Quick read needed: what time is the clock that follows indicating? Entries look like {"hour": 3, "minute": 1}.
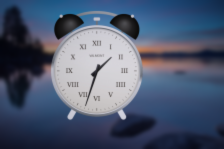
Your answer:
{"hour": 1, "minute": 33}
